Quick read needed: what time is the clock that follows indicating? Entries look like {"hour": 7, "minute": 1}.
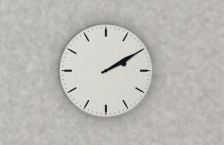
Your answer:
{"hour": 2, "minute": 10}
